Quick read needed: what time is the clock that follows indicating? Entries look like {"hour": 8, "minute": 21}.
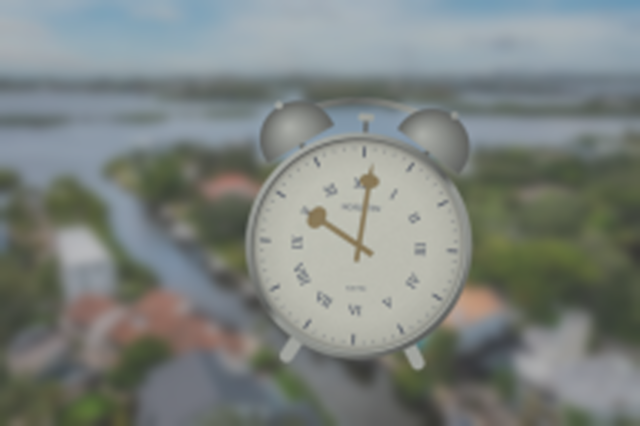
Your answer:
{"hour": 10, "minute": 1}
